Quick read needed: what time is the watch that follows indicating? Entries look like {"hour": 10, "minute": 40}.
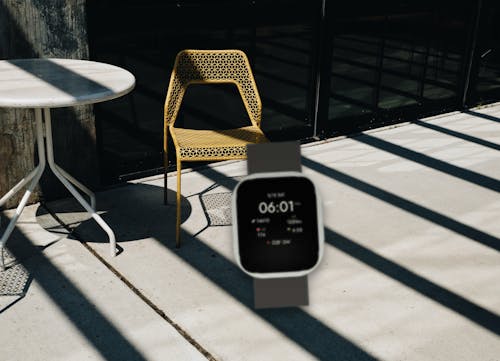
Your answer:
{"hour": 6, "minute": 1}
